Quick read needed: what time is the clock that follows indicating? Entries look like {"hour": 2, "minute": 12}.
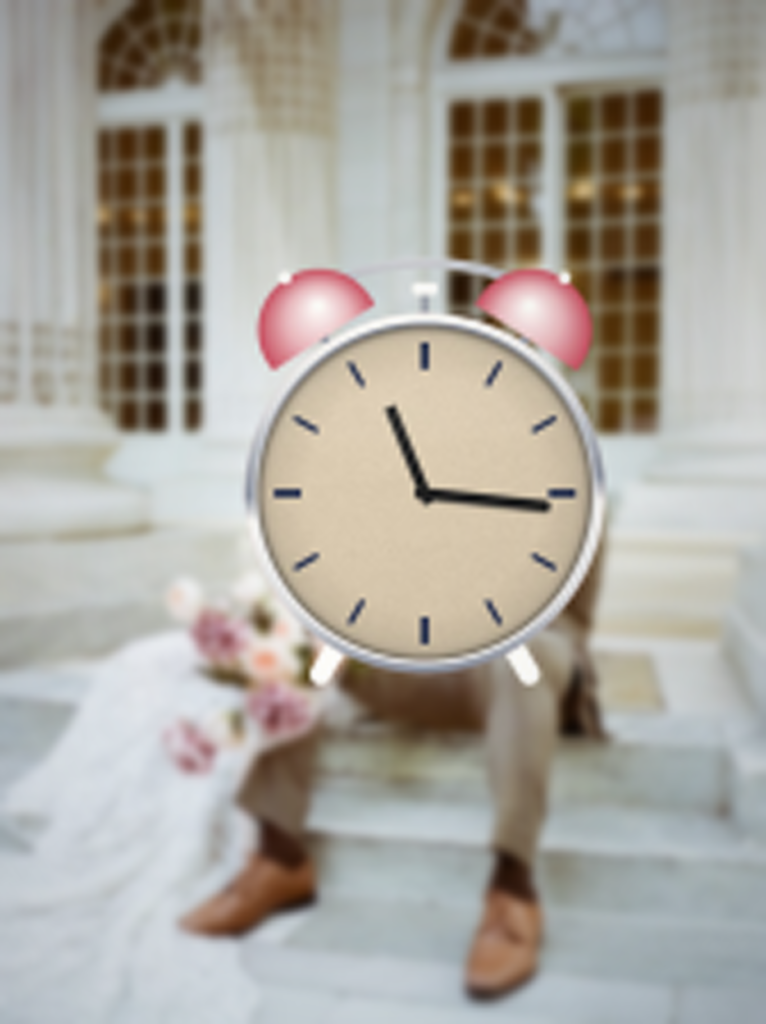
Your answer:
{"hour": 11, "minute": 16}
